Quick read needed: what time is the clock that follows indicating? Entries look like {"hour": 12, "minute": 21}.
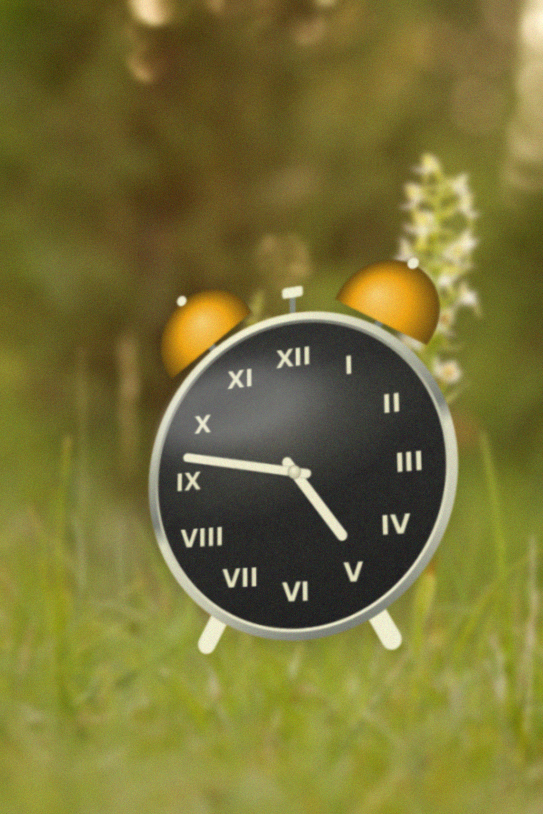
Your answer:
{"hour": 4, "minute": 47}
